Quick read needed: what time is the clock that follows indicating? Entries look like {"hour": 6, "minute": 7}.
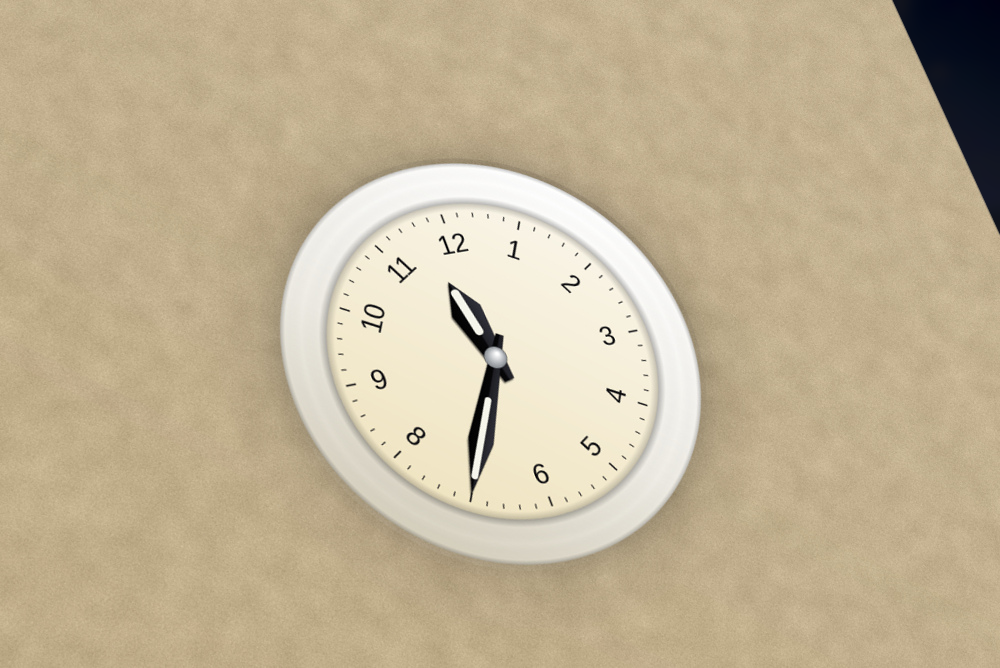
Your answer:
{"hour": 11, "minute": 35}
